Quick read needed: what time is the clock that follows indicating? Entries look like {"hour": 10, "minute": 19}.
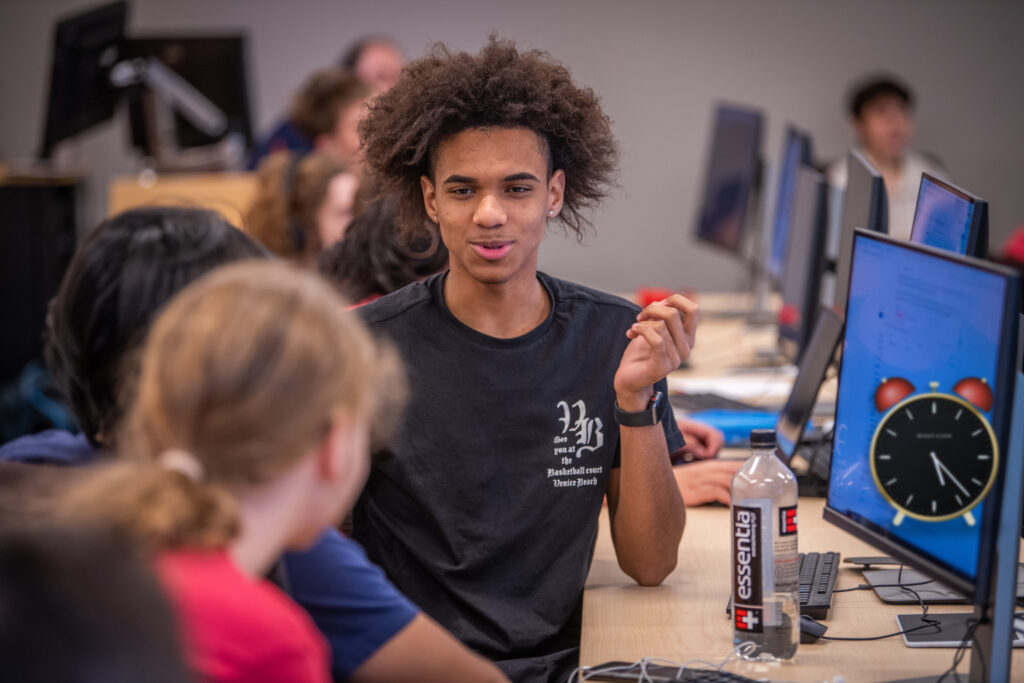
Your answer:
{"hour": 5, "minute": 23}
